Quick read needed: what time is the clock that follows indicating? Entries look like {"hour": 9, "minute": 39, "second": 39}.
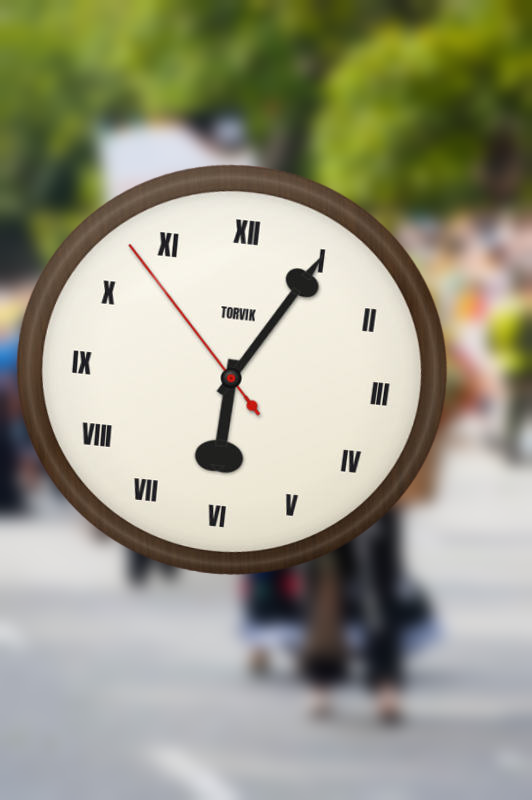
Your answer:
{"hour": 6, "minute": 4, "second": 53}
